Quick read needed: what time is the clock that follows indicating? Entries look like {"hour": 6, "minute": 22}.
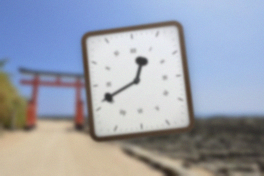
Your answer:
{"hour": 12, "minute": 41}
